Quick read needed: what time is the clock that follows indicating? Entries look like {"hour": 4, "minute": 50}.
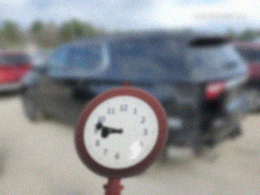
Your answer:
{"hour": 8, "minute": 47}
